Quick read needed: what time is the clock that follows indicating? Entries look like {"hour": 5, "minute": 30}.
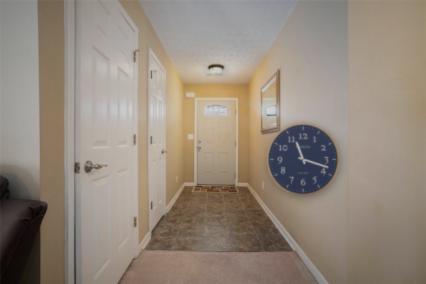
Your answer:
{"hour": 11, "minute": 18}
